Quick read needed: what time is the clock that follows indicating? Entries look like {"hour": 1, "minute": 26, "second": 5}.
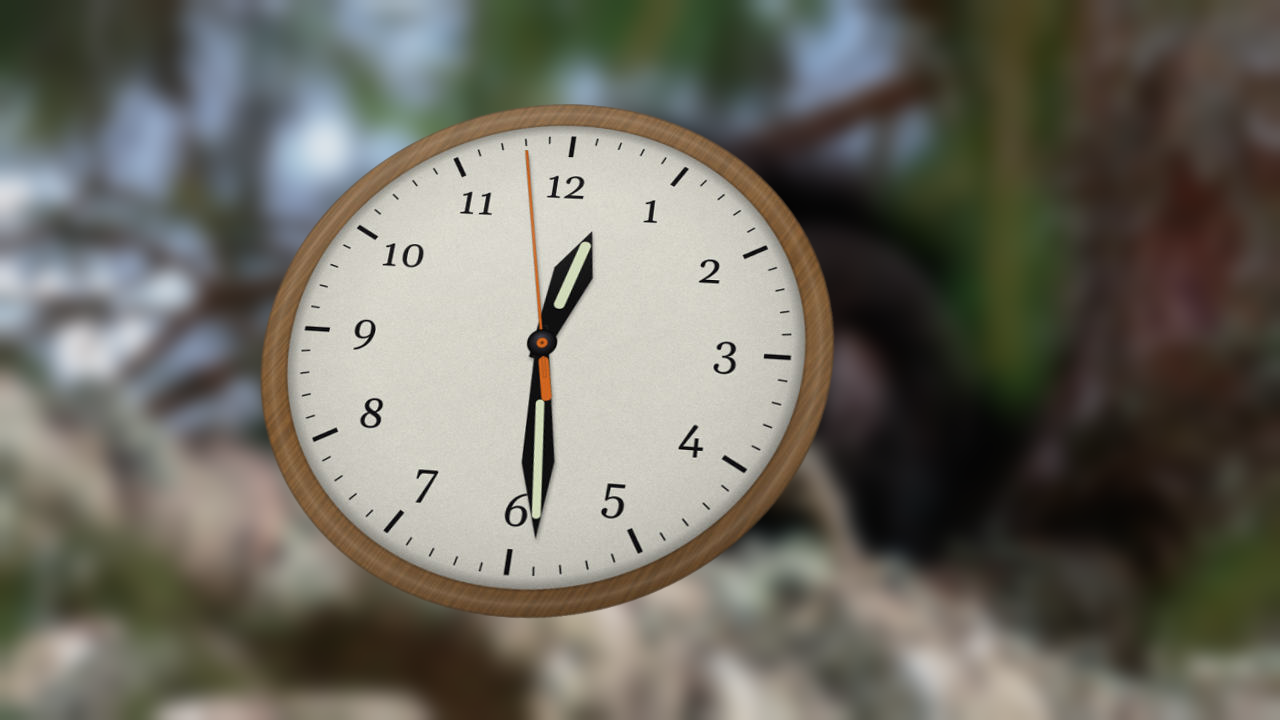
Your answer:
{"hour": 12, "minute": 28, "second": 58}
